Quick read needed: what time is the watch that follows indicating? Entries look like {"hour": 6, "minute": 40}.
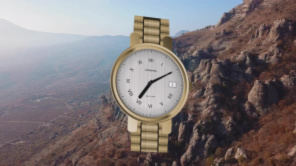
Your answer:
{"hour": 7, "minute": 10}
